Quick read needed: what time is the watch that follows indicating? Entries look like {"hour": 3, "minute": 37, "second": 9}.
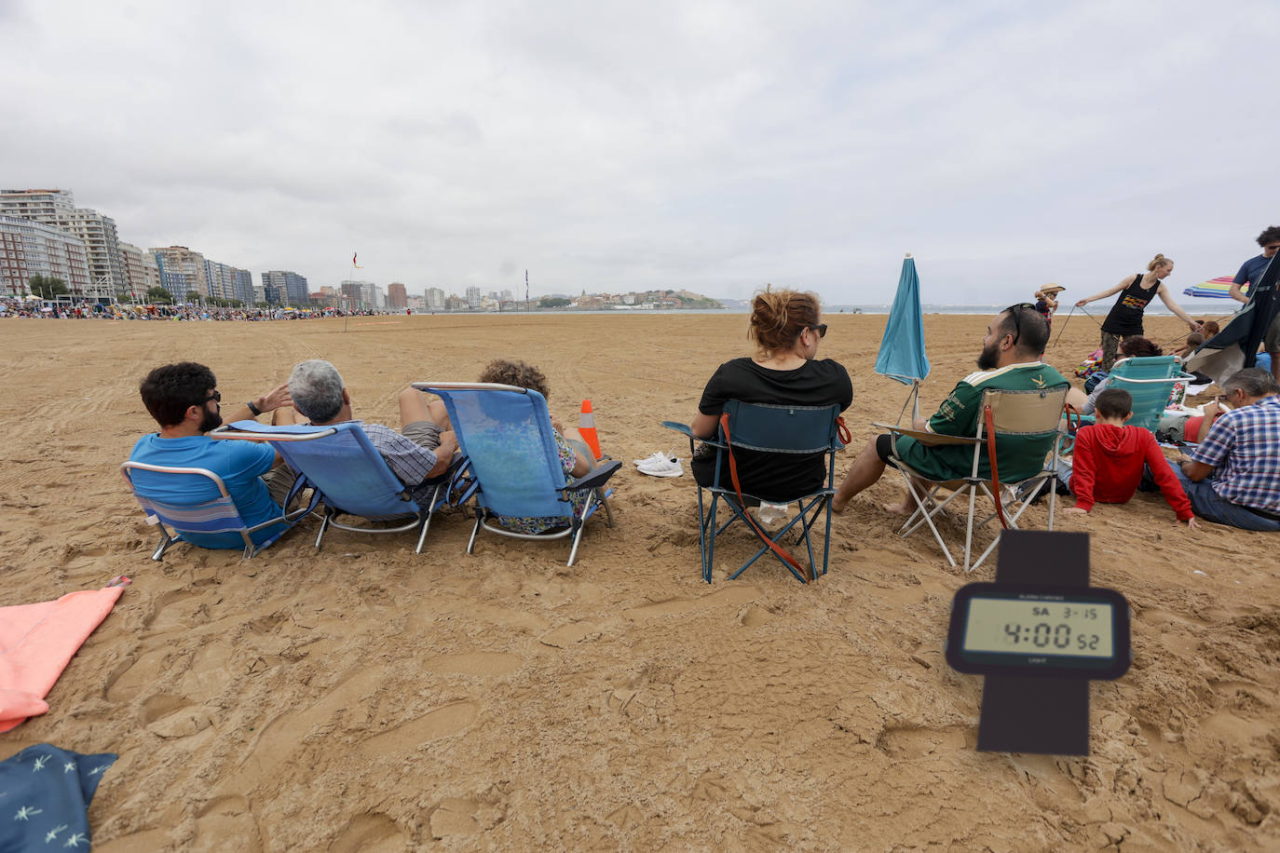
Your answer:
{"hour": 4, "minute": 0, "second": 52}
